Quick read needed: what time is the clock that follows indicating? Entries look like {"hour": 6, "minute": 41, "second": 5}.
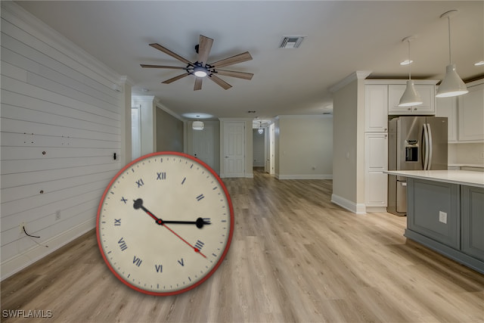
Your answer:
{"hour": 10, "minute": 15, "second": 21}
